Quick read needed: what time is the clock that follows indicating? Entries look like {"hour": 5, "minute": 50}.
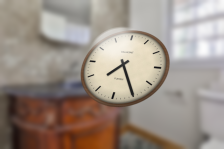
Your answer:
{"hour": 7, "minute": 25}
